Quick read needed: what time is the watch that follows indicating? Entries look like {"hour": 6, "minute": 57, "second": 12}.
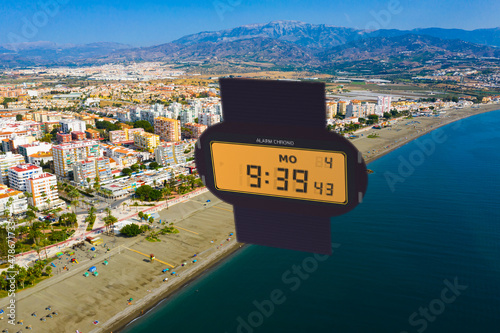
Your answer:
{"hour": 9, "minute": 39, "second": 43}
